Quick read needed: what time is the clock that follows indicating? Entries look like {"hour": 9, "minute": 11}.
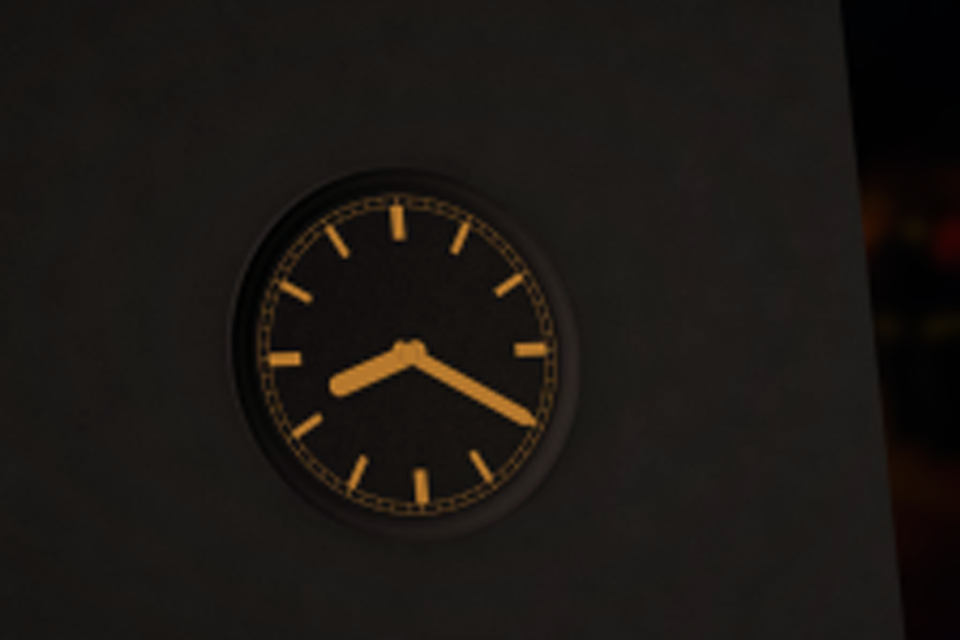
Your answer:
{"hour": 8, "minute": 20}
